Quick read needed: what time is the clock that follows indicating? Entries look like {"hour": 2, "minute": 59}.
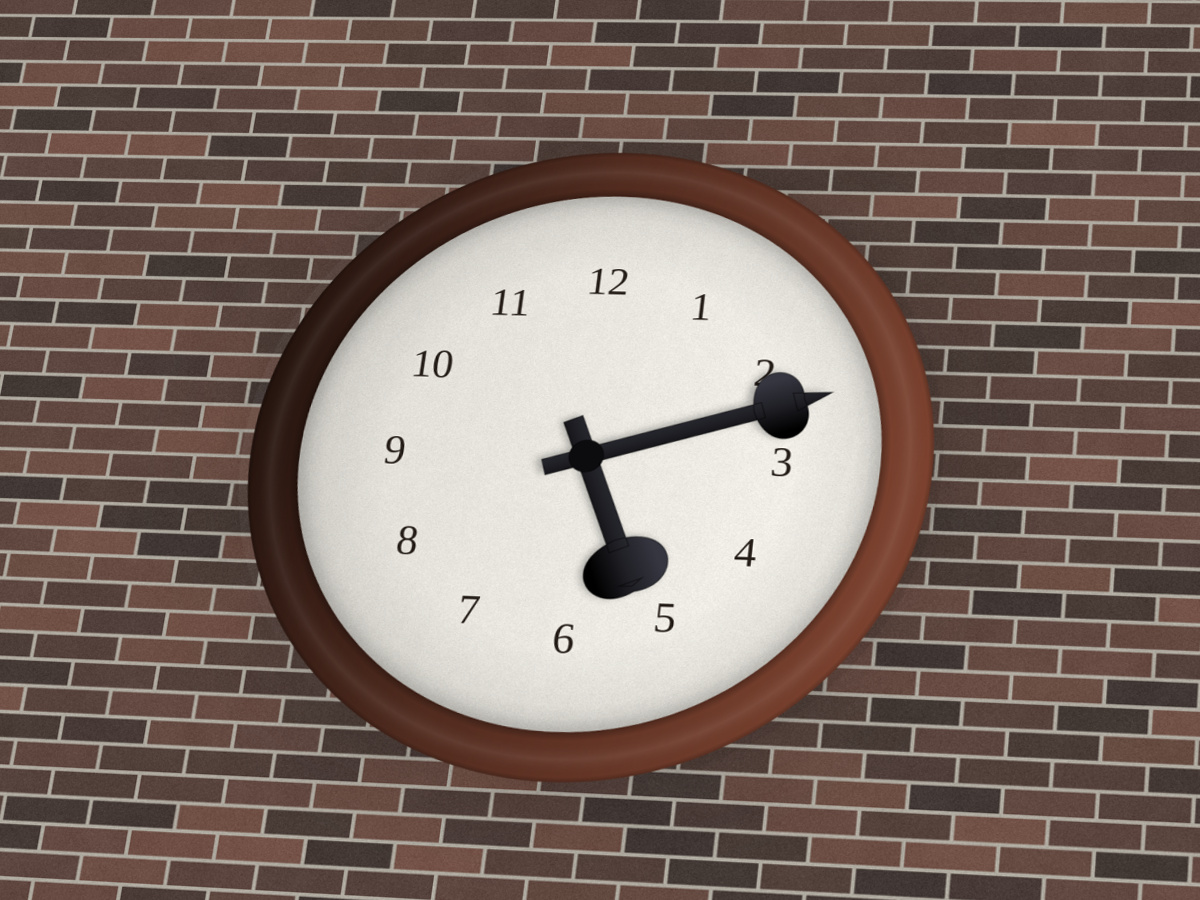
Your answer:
{"hour": 5, "minute": 12}
